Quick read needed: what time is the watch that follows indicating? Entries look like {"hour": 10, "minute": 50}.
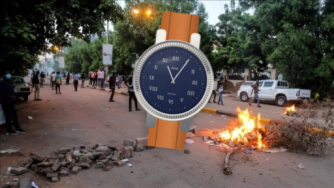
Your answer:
{"hour": 11, "minute": 5}
